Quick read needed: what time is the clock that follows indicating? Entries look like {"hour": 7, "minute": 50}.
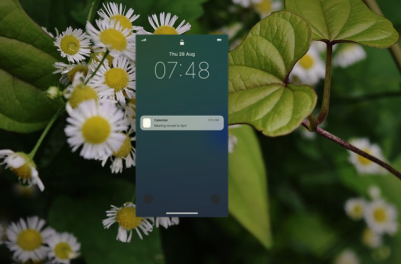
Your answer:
{"hour": 7, "minute": 48}
